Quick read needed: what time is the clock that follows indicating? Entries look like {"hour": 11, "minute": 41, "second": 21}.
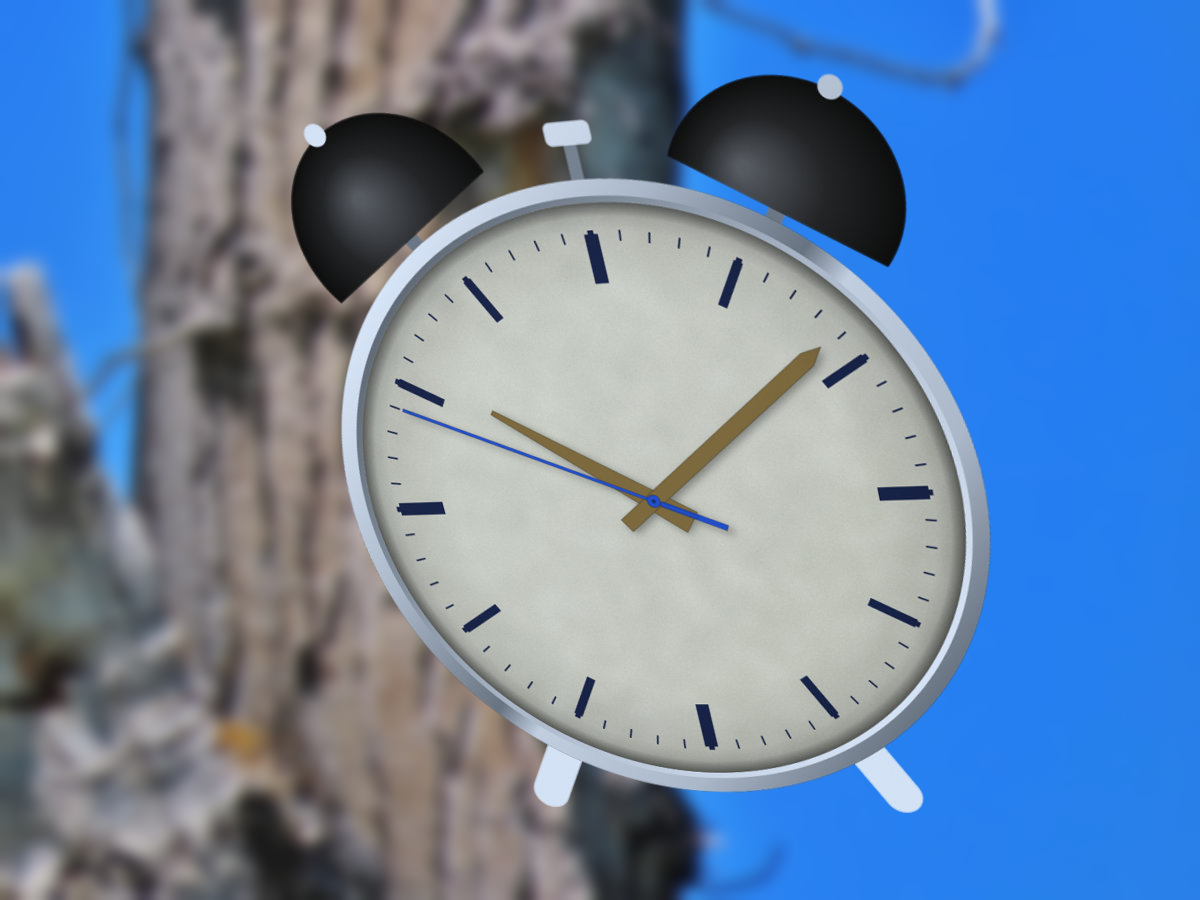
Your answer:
{"hour": 10, "minute": 8, "second": 49}
